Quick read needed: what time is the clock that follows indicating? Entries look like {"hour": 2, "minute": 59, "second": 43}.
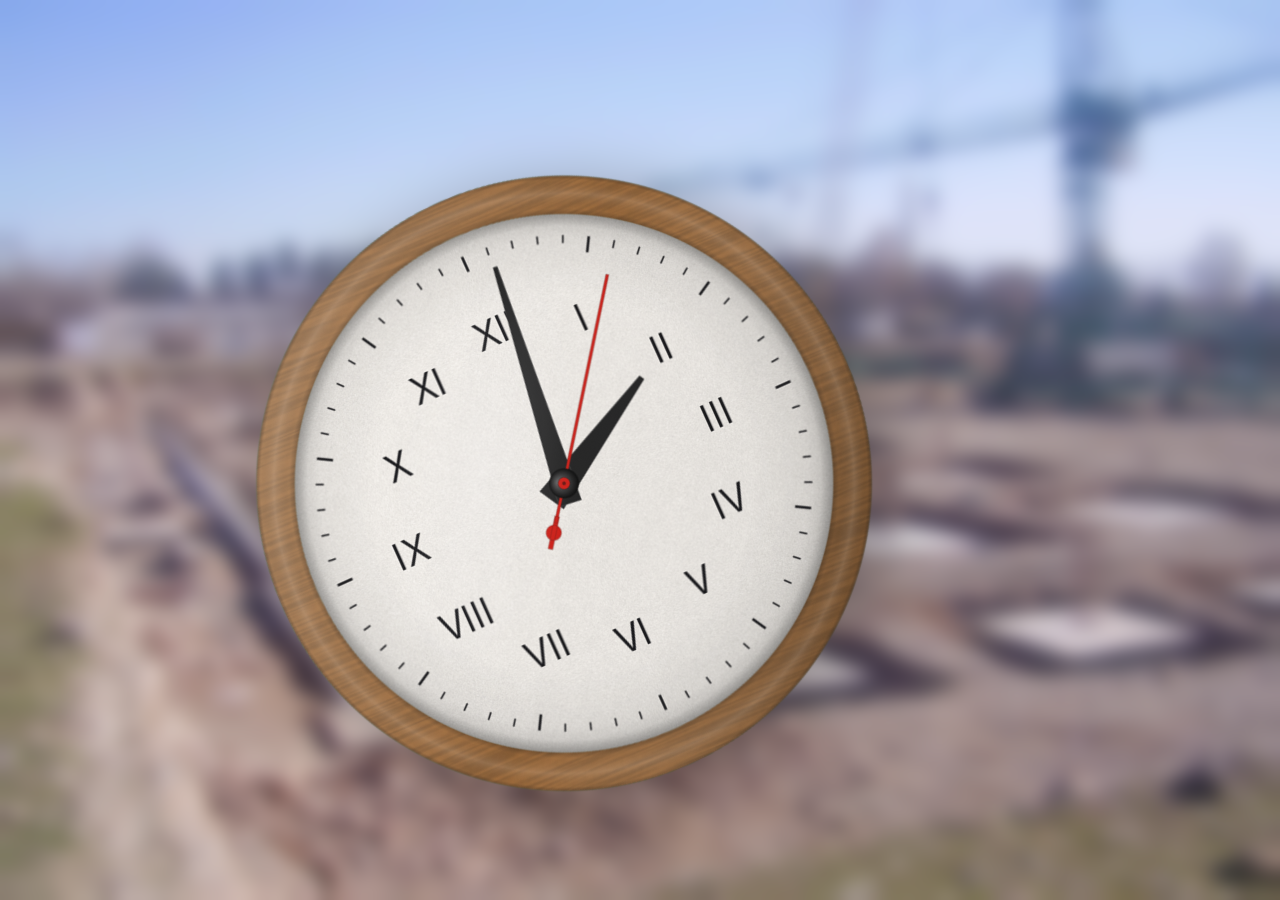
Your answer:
{"hour": 2, "minute": 1, "second": 6}
